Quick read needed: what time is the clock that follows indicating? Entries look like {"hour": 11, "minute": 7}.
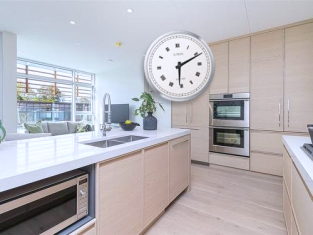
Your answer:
{"hour": 6, "minute": 11}
